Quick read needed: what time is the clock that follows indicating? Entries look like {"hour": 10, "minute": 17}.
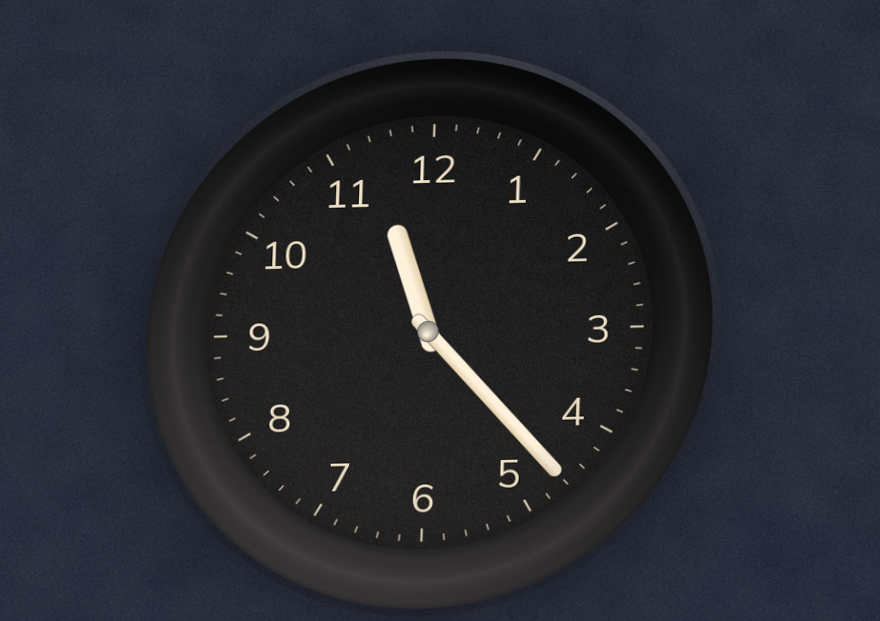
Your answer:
{"hour": 11, "minute": 23}
